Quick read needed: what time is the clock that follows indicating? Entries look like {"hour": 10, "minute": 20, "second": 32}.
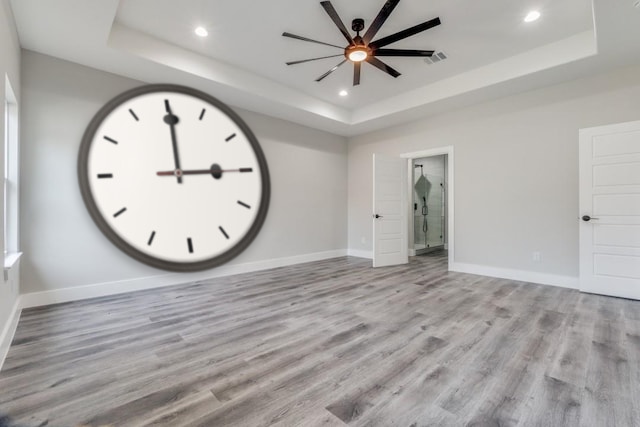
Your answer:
{"hour": 3, "minute": 0, "second": 15}
